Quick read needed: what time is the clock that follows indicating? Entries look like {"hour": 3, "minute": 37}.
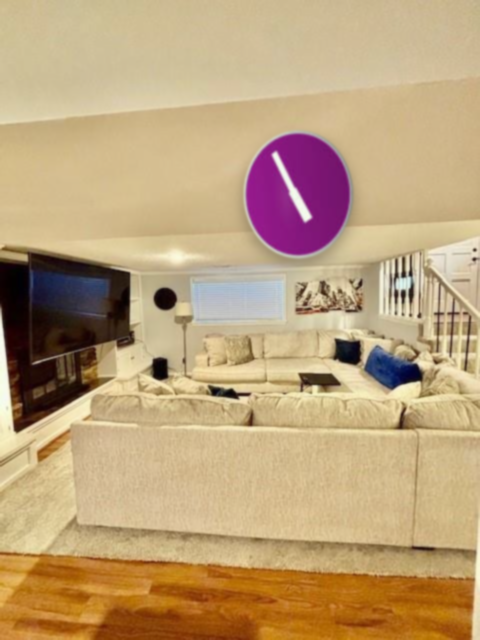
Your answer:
{"hour": 4, "minute": 55}
